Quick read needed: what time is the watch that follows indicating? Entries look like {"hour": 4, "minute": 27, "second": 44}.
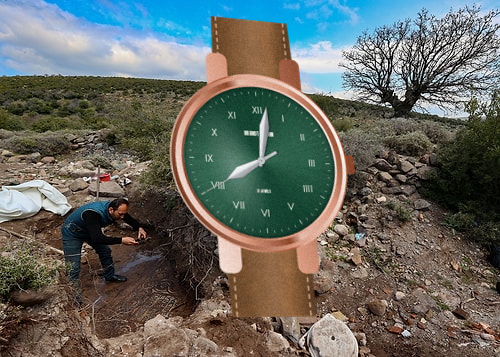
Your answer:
{"hour": 8, "minute": 1, "second": 40}
